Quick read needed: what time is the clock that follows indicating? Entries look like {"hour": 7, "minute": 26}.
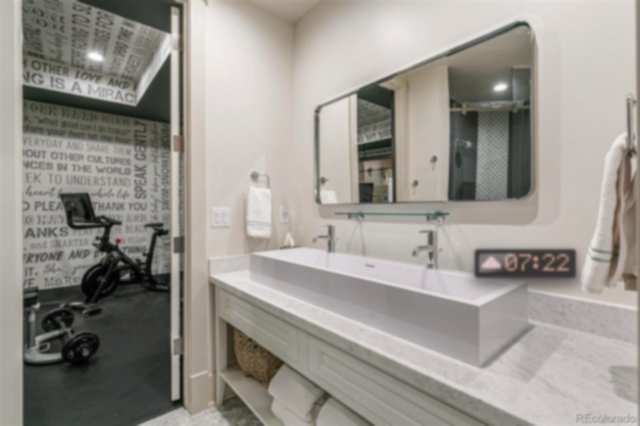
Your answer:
{"hour": 7, "minute": 22}
